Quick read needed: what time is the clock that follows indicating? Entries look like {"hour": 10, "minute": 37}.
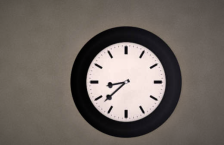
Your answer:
{"hour": 8, "minute": 38}
